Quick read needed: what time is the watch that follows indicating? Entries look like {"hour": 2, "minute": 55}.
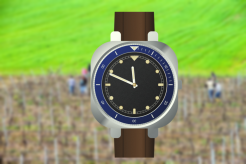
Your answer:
{"hour": 11, "minute": 49}
